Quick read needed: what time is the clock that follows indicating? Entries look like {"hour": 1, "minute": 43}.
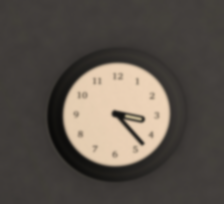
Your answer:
{"hour": 3, "minute": 23}
